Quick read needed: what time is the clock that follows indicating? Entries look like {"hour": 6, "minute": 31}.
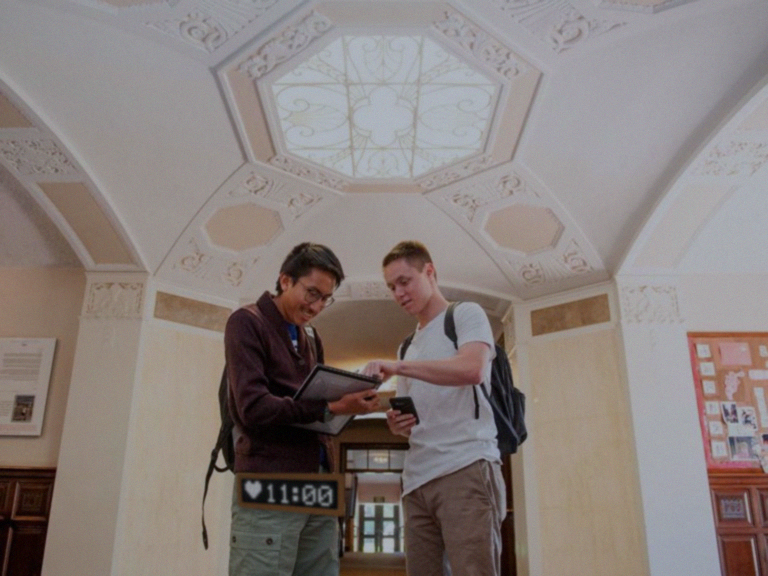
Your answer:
{"hour": 11, "minute": 0}
